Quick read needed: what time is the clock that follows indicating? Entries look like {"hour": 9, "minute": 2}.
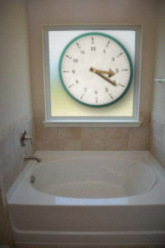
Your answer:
{"hour": 3, "minute": 21}
